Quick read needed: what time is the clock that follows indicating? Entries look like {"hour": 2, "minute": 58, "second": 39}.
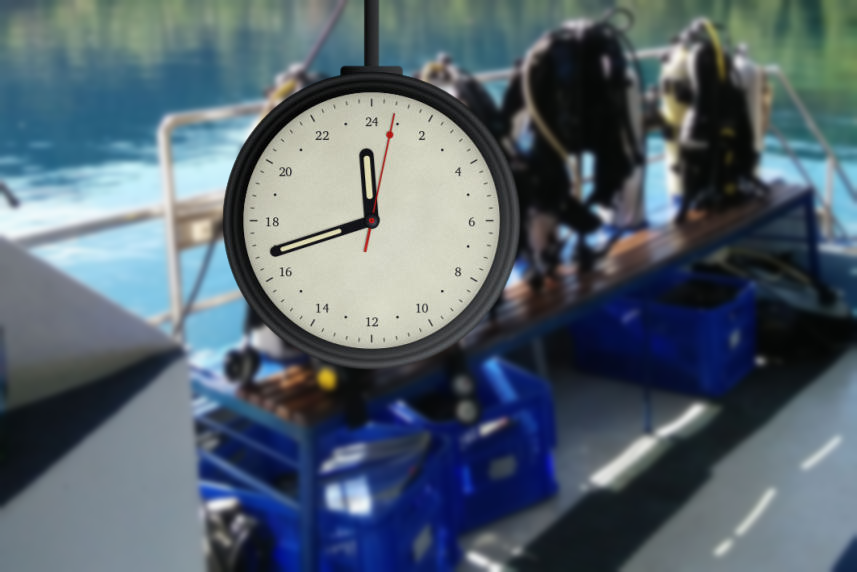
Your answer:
{"hour": 23, "minute": 42, "second": 2}
